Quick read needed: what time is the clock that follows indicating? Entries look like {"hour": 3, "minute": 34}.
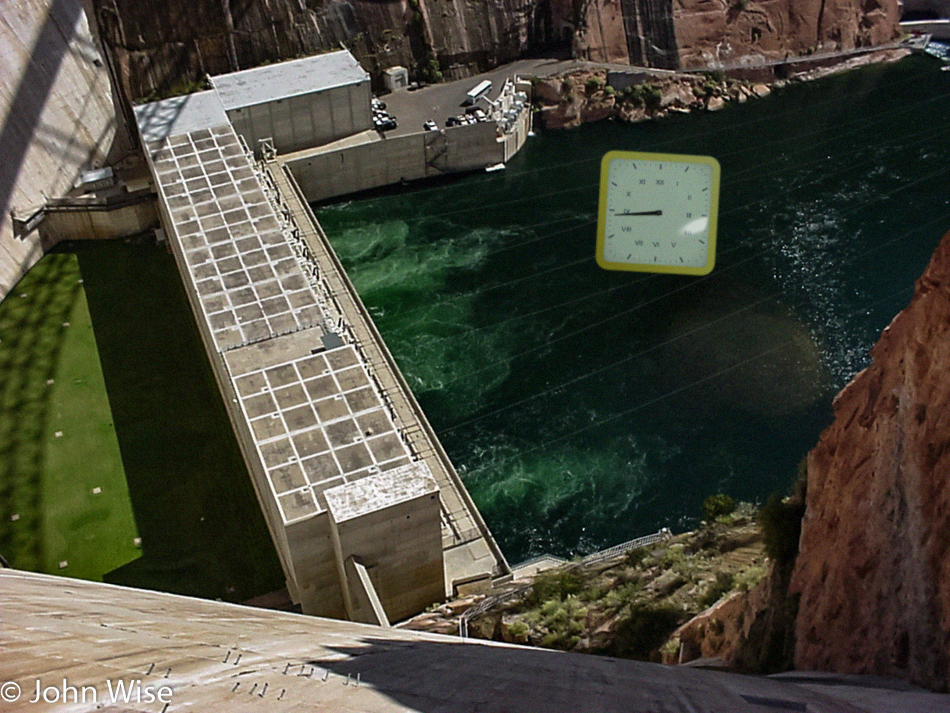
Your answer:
{"hour": 8, "minute": 44}
